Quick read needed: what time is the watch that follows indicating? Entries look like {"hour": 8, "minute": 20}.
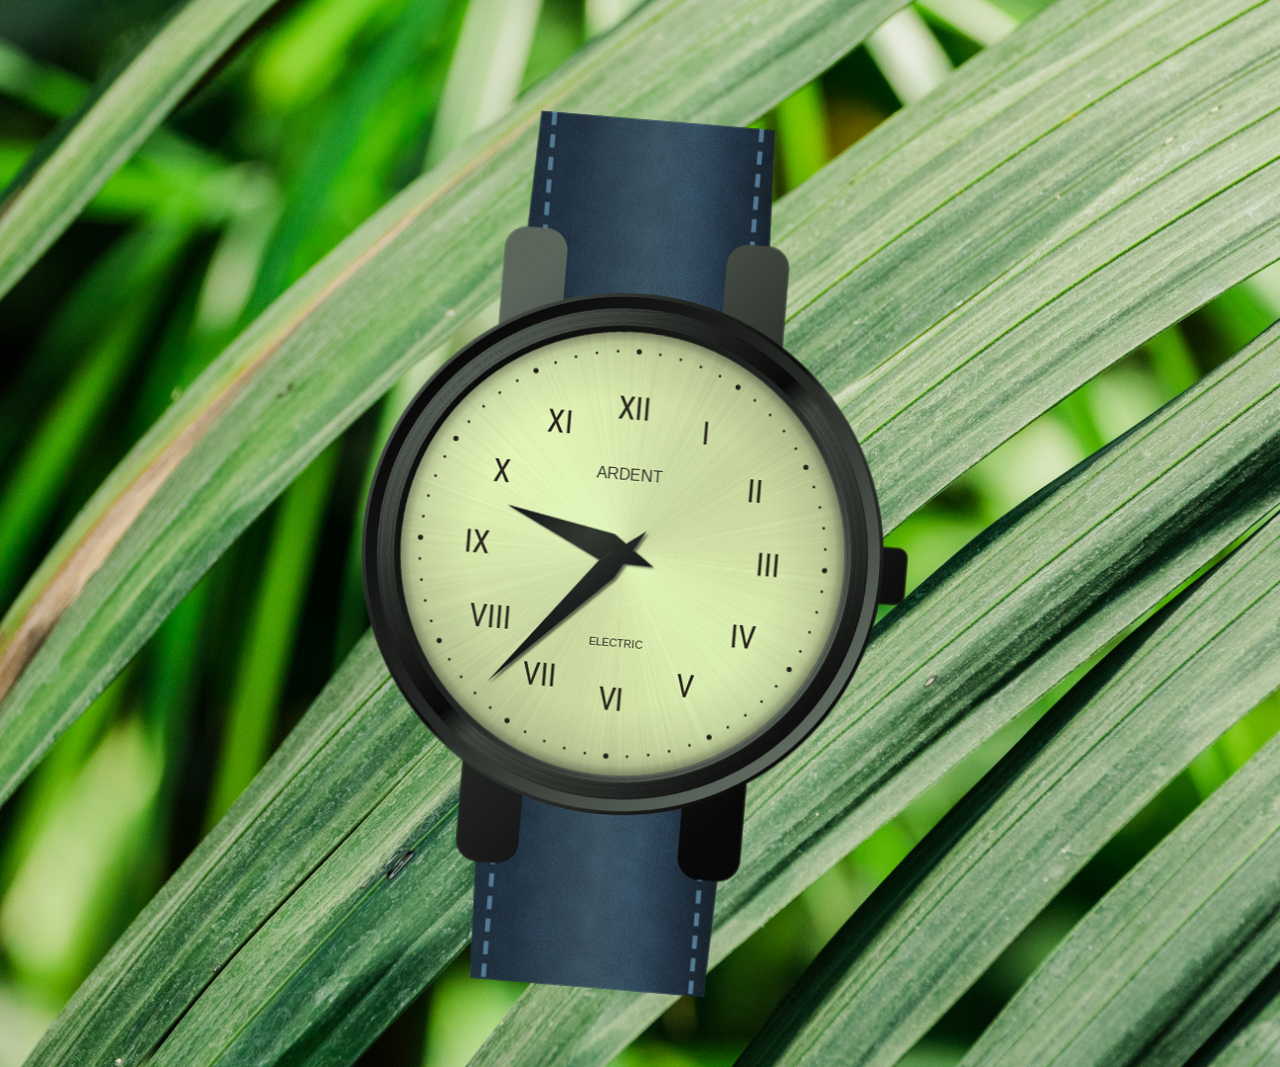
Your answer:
{"hour": 9, "minute": 37}
